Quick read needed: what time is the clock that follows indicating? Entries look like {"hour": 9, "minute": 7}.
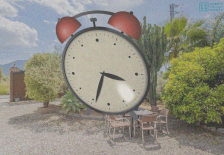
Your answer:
{"hour": 3, "minute": 34}
